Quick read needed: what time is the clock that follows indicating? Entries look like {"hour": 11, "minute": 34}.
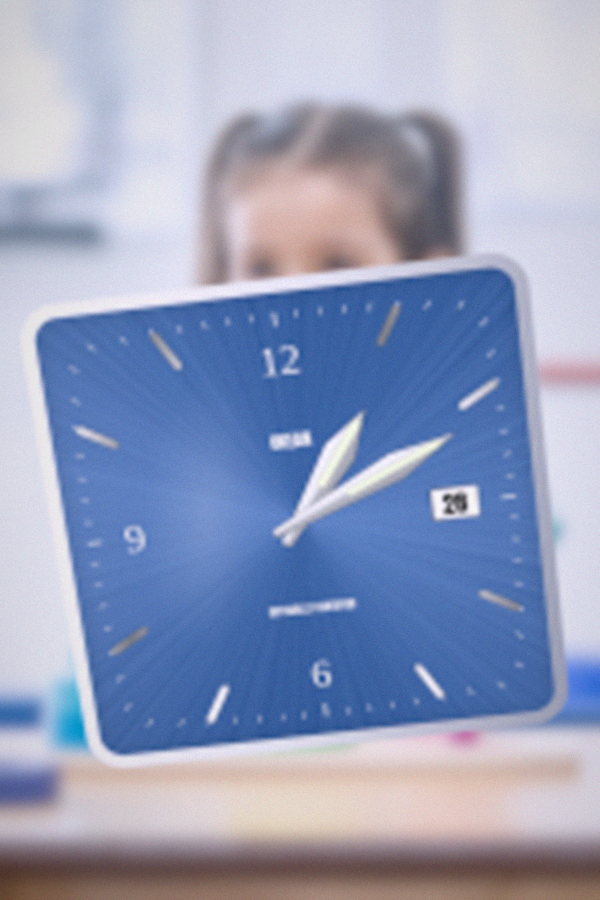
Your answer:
{"hour": 1, "minute": 11}
